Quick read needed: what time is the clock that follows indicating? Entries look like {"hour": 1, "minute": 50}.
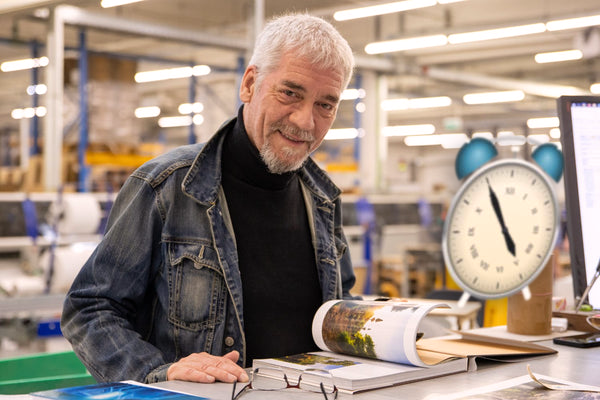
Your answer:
{"hour": 4, "minute": 55}
